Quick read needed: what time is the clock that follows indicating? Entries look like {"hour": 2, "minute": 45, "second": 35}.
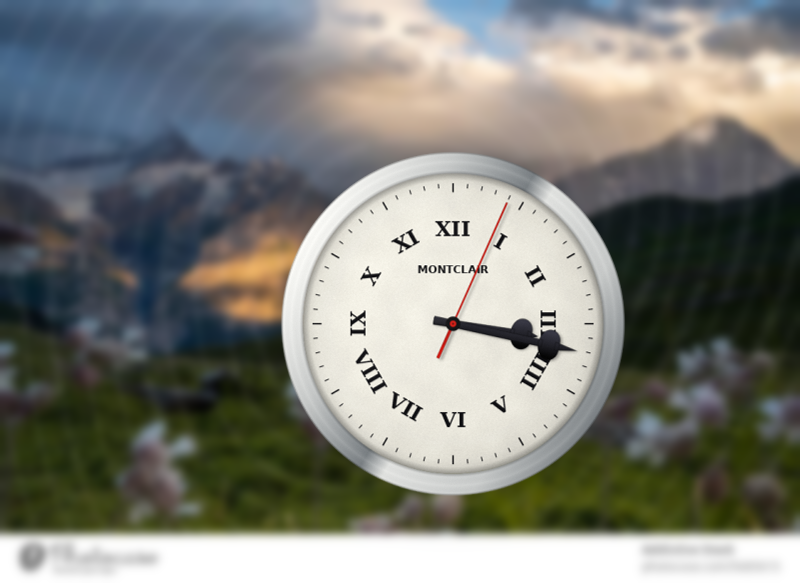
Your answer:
{"hour": 3, "minute": 17, "second": 4}
